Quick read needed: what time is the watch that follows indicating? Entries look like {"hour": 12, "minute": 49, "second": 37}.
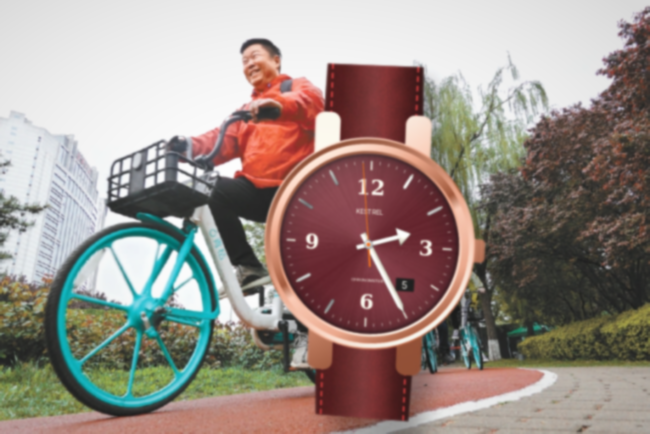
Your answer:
{"hour": 2, "minute": 24, "second": 59}
